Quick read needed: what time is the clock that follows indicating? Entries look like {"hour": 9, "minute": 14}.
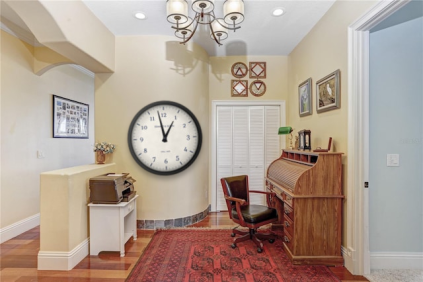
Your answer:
{"hour": 12, "minute": 58}
